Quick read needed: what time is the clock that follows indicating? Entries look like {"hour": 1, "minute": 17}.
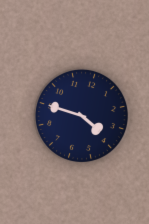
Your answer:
{"hour": 3, "minute": 45}
